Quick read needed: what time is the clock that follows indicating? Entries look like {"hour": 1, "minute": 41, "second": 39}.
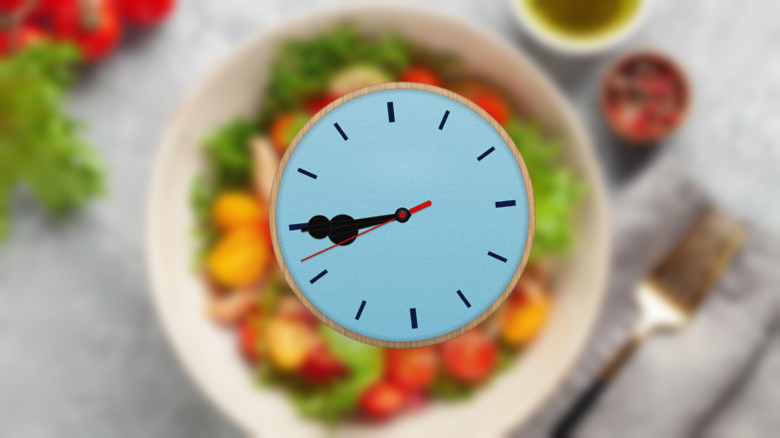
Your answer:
{"hour": 8, "minute": 44, "second": 42}
